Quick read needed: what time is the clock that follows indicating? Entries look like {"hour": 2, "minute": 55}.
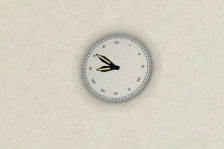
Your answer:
{"hour": 8, "minute": 51}
